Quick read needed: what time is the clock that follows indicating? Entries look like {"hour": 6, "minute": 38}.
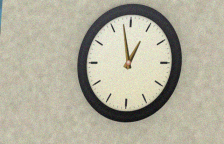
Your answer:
{"hour": 12, "minute": 58}
